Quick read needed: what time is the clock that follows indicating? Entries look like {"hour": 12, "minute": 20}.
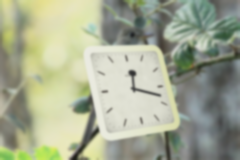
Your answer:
{"hour": 12, "minute": 18}
